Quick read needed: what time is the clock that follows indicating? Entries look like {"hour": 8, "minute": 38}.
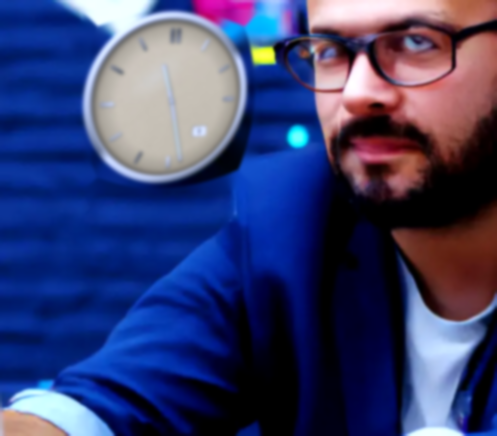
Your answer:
{"hour": 11, "minute": 28}
